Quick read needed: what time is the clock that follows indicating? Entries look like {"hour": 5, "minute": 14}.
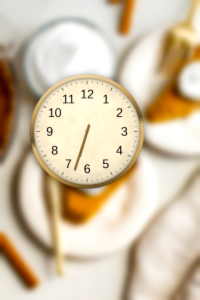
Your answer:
{"hour": 6, "minute": 33}
